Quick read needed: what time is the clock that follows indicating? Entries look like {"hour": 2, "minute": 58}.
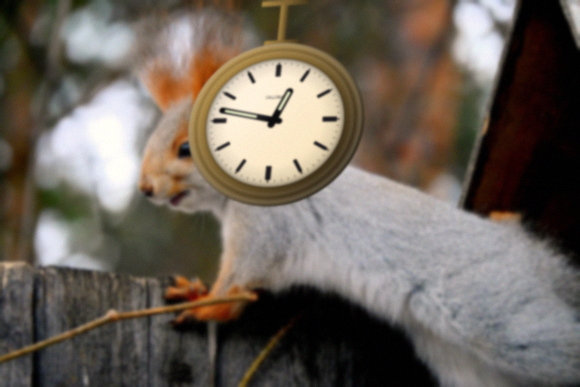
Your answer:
{"hour": 12, "minute": 47}
